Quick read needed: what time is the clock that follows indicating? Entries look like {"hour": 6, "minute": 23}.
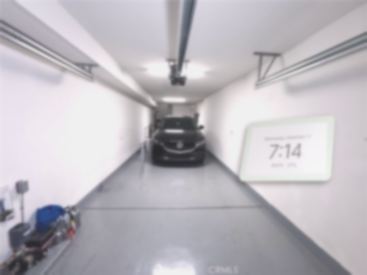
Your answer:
{"hour": 7, "minute": 14}
